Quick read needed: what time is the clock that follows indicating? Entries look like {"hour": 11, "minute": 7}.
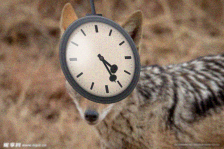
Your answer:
{"hour": 4, "minute": 26}
